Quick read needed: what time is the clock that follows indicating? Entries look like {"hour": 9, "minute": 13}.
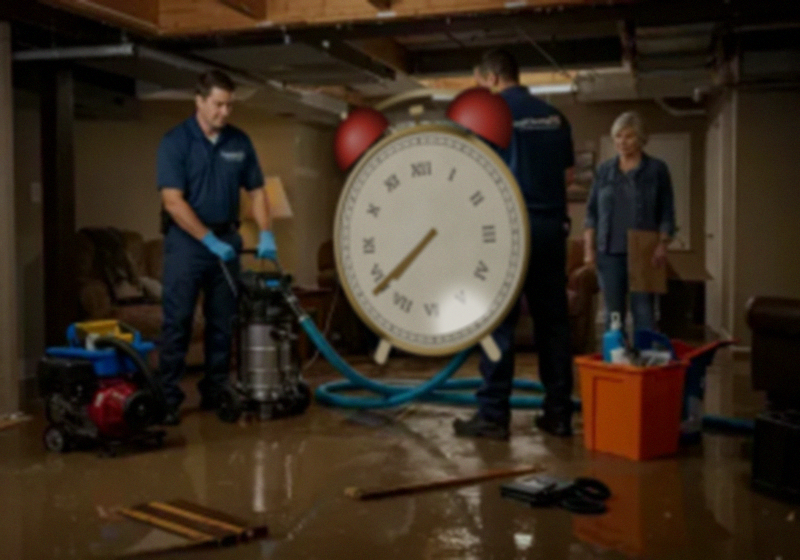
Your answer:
{"hour": 7, "minute": 39}
